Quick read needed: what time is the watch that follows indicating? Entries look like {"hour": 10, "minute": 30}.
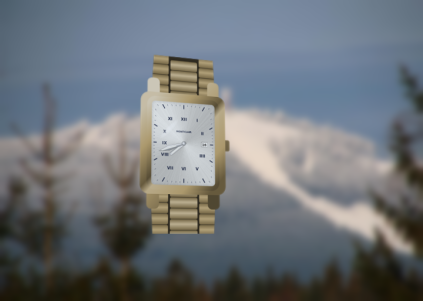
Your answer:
{"hour": 7, "minute": 42}
